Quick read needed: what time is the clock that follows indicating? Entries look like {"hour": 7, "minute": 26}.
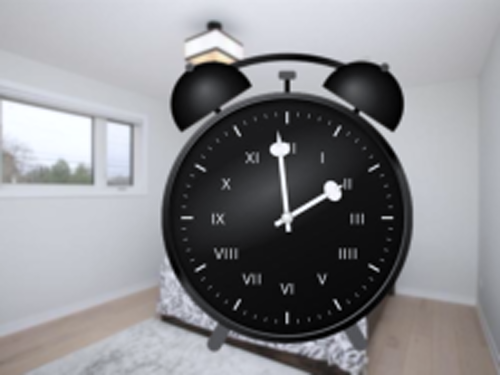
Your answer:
{"hour": 1, "minute": 59}
